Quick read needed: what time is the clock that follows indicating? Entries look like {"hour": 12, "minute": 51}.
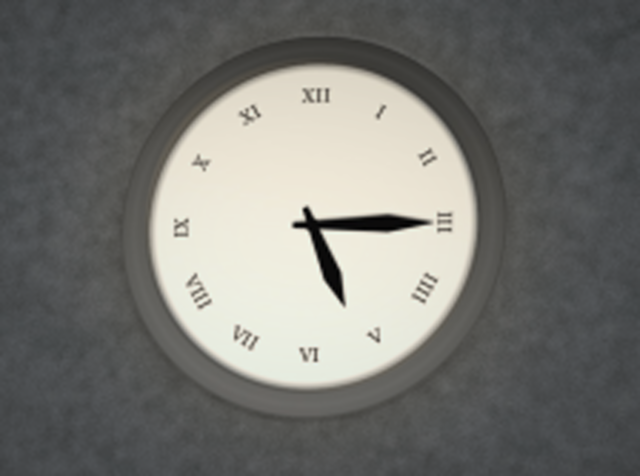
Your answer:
{"hour": 5, "minute": 15}
